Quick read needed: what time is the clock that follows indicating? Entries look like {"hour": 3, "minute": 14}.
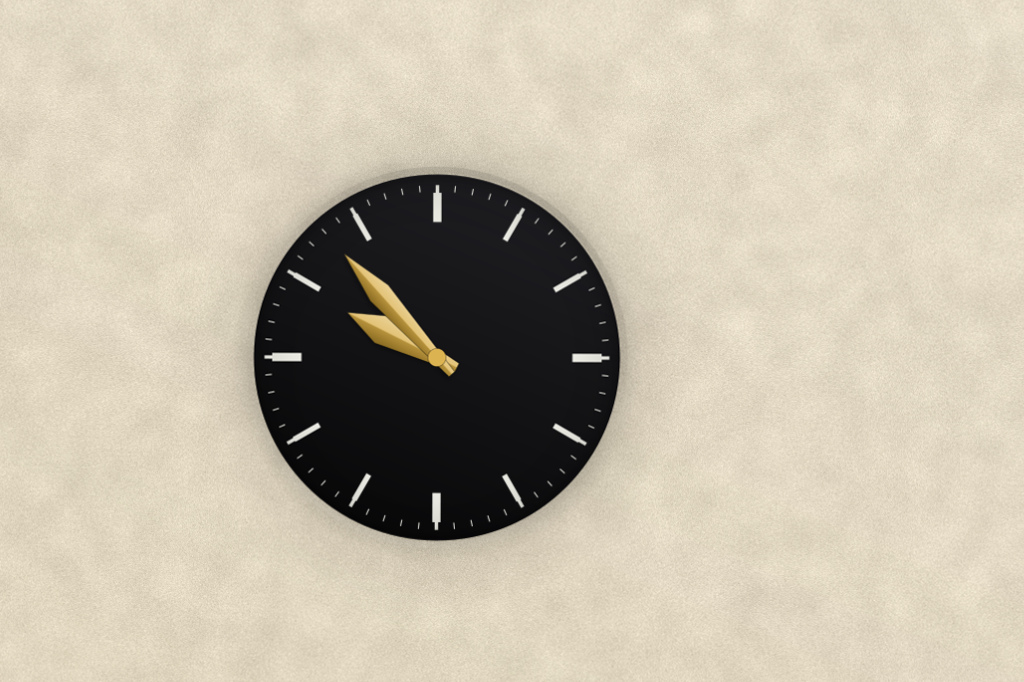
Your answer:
{"hour": 9, "minute": 53}
